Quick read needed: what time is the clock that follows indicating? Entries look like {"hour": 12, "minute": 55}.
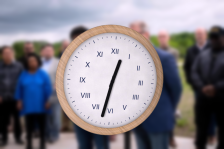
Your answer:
{"hour": 12, "minute": 32}
